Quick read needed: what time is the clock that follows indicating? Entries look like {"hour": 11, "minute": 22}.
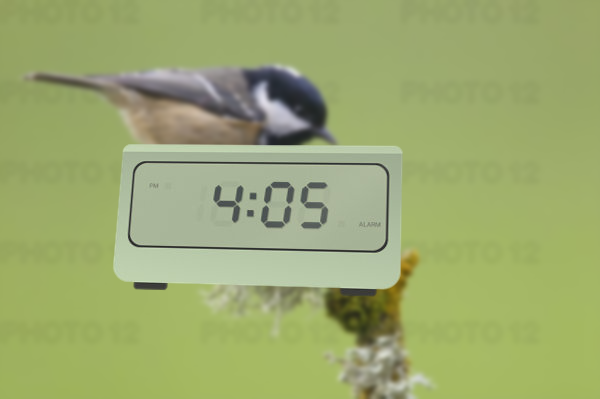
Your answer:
{"hour": 4, "minute": 5}
